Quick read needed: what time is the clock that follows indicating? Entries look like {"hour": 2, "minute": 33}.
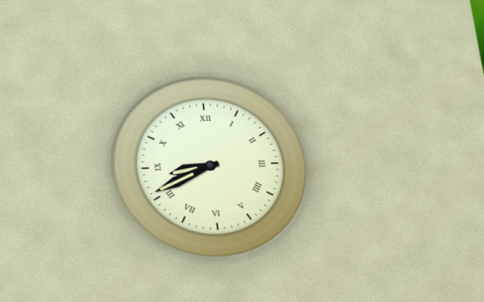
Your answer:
{"hour": 8, "minute": 41}
